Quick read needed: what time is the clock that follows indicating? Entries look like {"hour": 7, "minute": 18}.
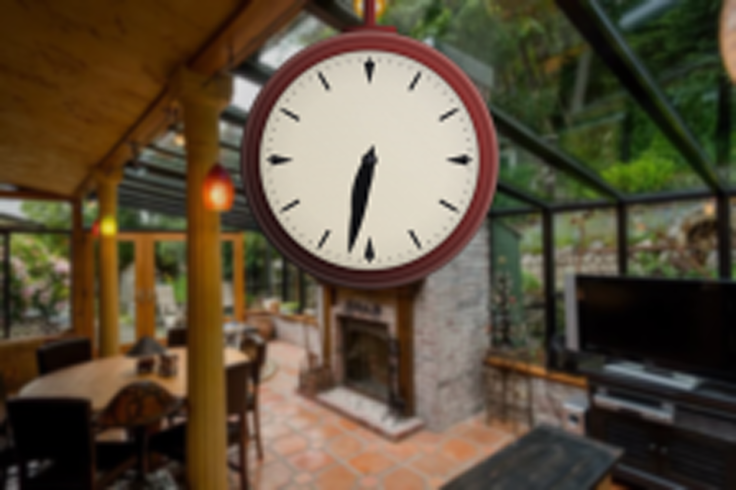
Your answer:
{"hour": 6, "minute": 32}
